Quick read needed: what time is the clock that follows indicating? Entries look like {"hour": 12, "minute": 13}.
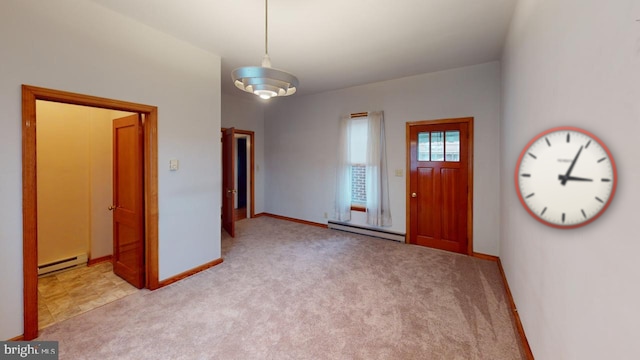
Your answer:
{"hour": 3, "minute": 4}
